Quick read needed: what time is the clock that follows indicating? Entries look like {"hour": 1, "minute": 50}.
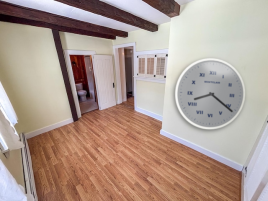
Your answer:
{"hour": 8, "minute": 21}
